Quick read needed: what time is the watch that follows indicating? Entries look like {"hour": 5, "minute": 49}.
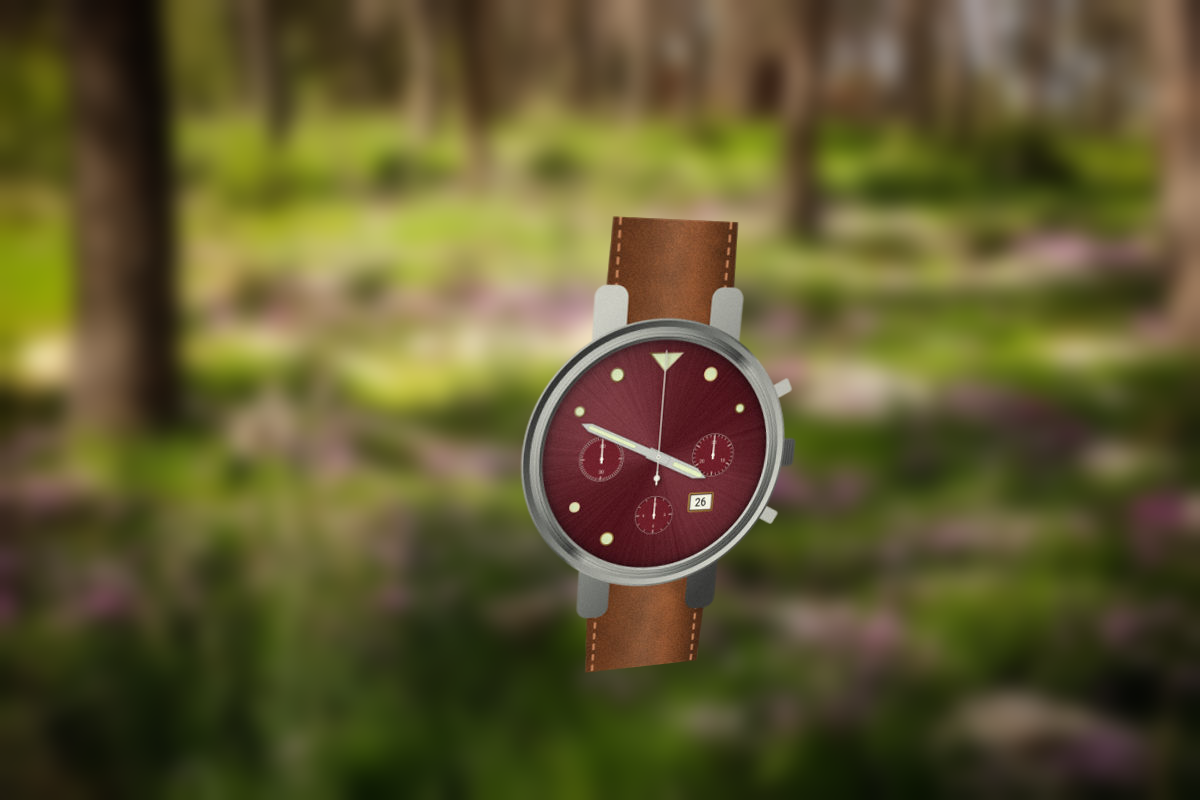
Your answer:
{"hour": 3, "minute": 49}
